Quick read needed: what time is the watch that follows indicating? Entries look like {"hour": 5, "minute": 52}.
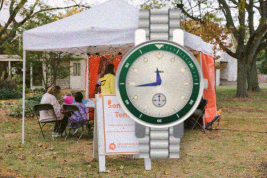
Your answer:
{"hour": 11, "minute": 44}
